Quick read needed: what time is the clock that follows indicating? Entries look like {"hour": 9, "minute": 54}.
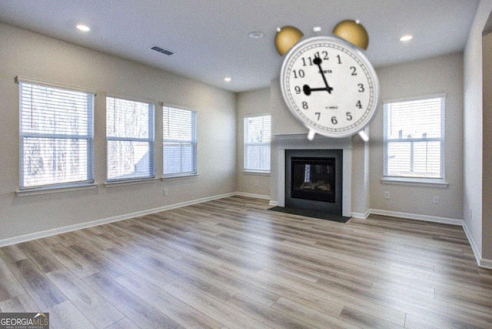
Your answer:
{"hour": 8, "minute": 58}
